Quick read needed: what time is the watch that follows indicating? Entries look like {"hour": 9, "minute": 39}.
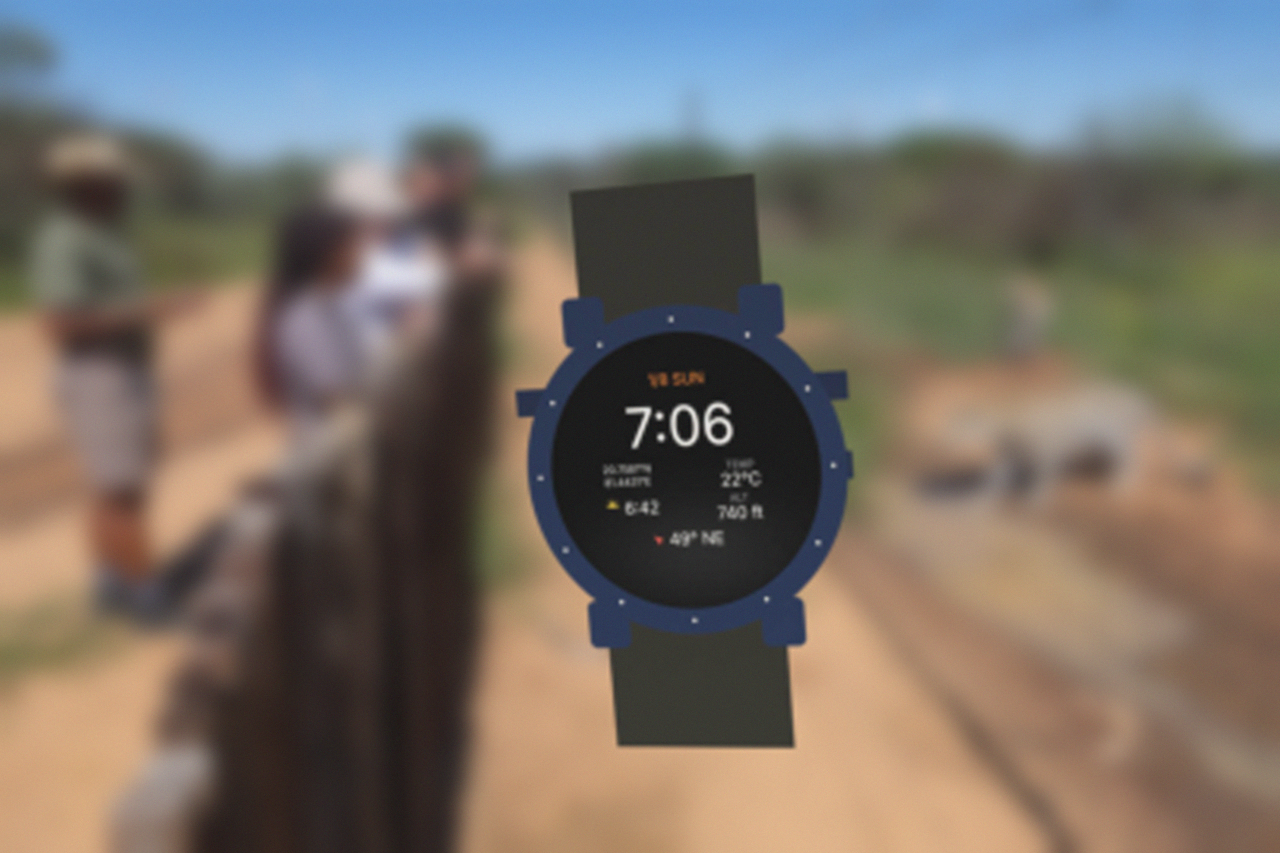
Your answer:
{"hour": 7, "minute": 6}
